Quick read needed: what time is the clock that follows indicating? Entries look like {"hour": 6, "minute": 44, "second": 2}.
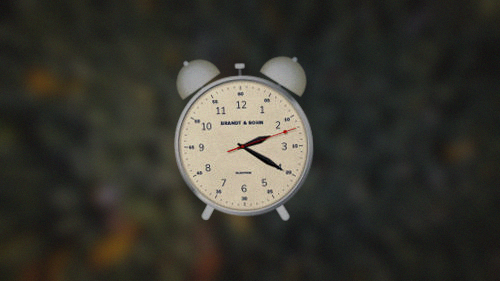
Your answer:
{"hour": 2, "minute": 20, "second": 12}
